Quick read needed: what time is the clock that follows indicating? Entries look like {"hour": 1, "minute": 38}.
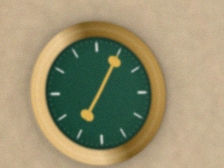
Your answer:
{"hour": 7, "minute": 5}
